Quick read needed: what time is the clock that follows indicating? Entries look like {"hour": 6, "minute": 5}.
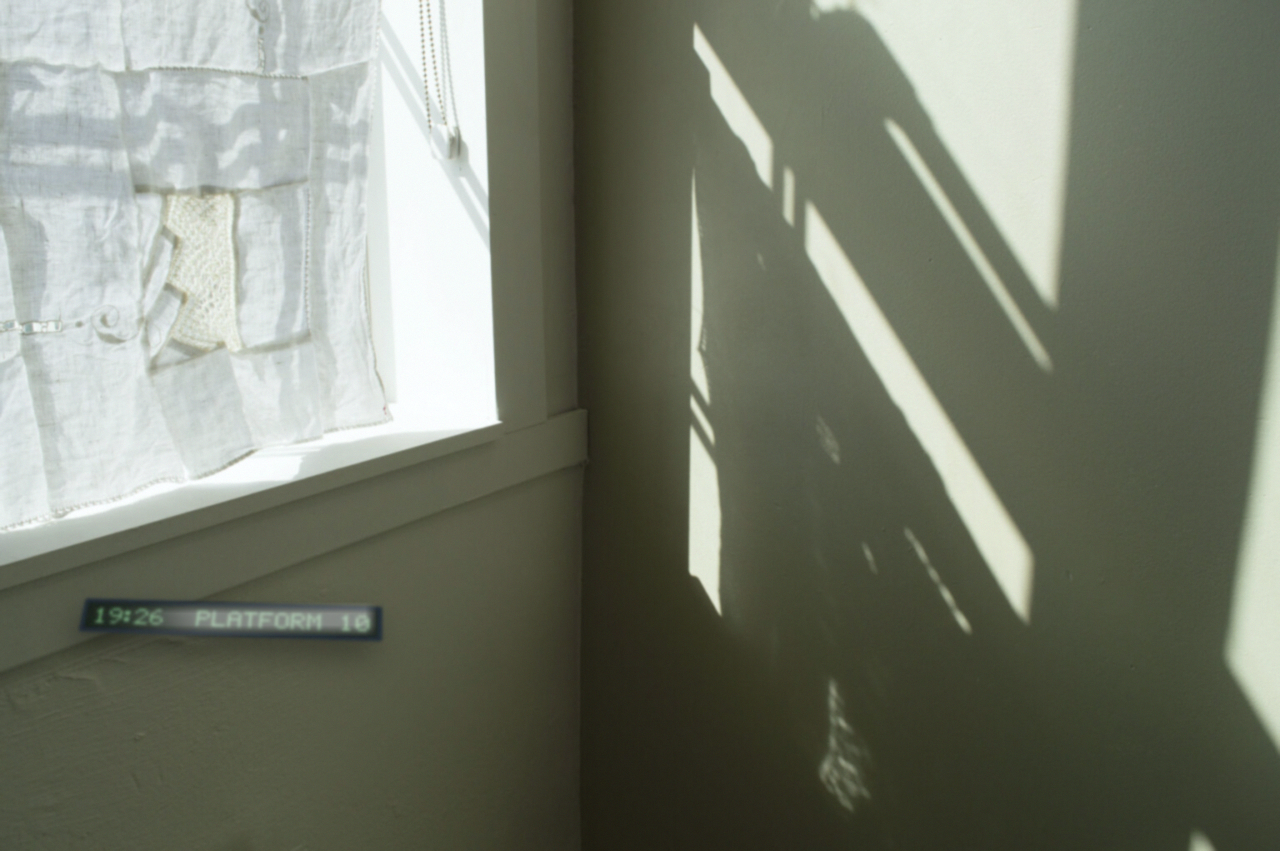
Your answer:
{"hour": 19, "minute": 26}
